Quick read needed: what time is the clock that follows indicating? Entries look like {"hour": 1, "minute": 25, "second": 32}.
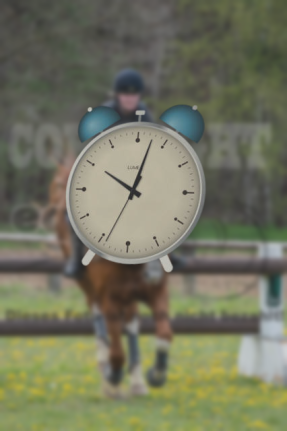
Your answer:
{"hour": 10, "minute": 2, "second": 34}
